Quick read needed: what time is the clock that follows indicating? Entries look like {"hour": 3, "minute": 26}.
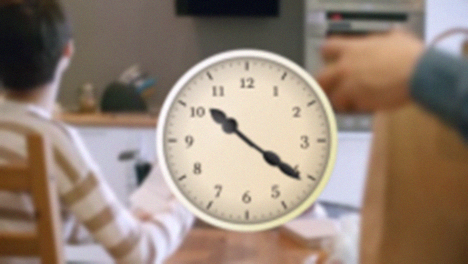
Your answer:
{"hour": 10, "minute": 21}
